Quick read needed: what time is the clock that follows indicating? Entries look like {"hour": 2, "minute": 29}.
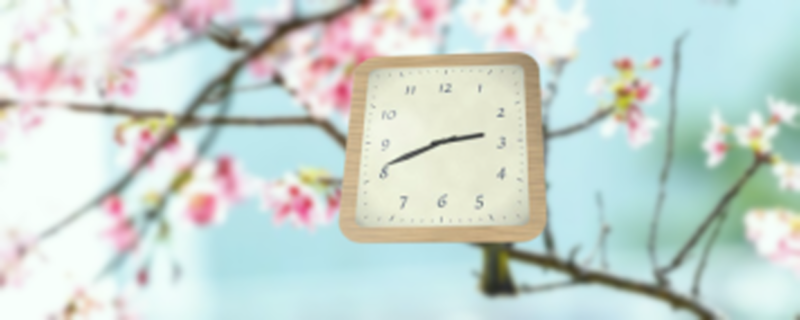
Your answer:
{"hour": 2, "minute": 41}
